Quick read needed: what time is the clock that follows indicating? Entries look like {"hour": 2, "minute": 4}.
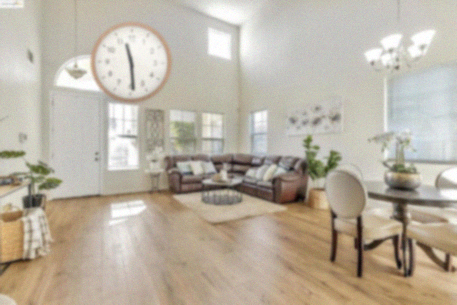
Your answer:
{"hour": 11, "minute": 29}
